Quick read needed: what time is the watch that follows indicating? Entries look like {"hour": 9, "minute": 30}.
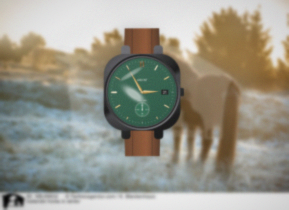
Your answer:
{"hour": 2, "minute": 55}
